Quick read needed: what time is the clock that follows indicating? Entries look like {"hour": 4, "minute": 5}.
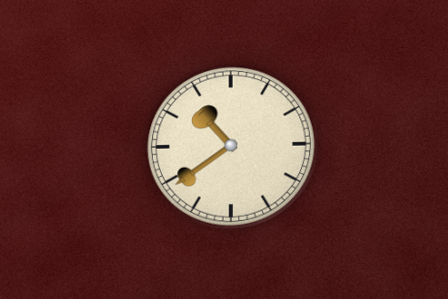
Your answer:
{"hour": 10, "minute": 39}
